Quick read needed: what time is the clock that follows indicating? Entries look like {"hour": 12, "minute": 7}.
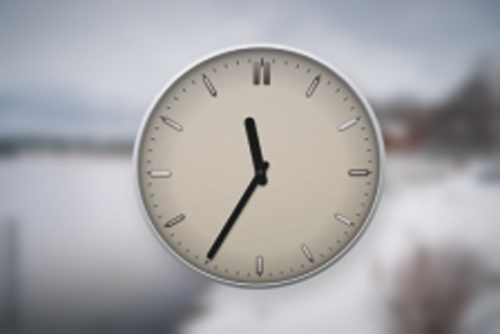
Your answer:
{"hour": 11, "minute": 35}
